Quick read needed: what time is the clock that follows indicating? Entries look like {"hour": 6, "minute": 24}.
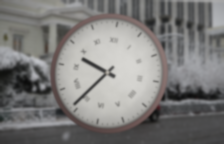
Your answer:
{"hour": 9, "minute": 36}
